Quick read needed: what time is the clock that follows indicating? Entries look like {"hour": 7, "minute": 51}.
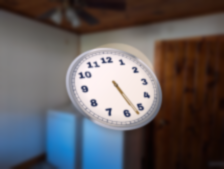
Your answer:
{"hour": 5, "minute": 27}
